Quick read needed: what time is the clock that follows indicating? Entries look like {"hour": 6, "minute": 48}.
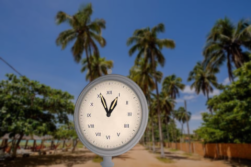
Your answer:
{"hour": 12, "minute": 56}
